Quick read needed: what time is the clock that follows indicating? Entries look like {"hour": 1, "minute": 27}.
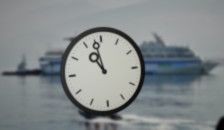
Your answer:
{"hour": 10, "minute": 58}
